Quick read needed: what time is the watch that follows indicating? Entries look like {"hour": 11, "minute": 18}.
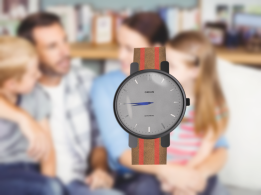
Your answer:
{"hour": 8, "minute": 45}
